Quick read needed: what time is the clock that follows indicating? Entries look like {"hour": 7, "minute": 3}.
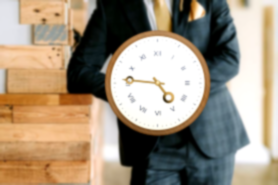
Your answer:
{"hour": 4, "minute": 46}
